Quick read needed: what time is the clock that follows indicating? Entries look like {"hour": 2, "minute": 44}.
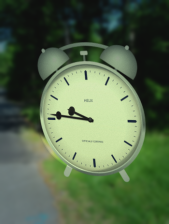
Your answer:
{"hour": 9, "minute": 46}
